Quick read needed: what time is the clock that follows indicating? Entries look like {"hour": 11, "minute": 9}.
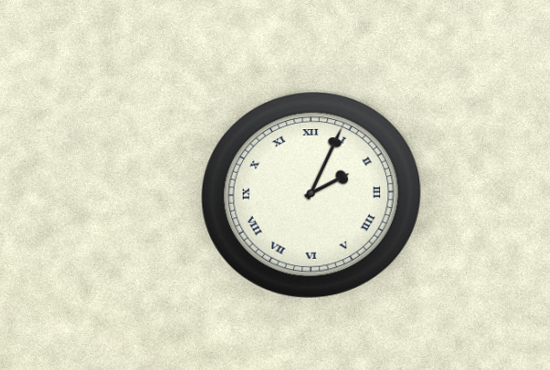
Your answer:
{"hour": 2, "minute": 4}
